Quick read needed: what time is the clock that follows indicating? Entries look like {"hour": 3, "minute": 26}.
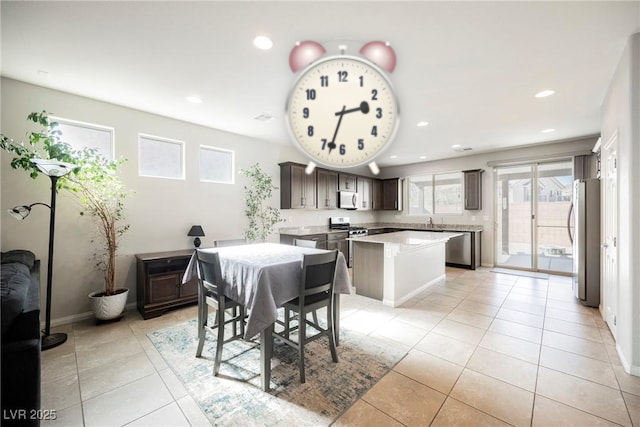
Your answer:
{"hour": 2, "minute": 33}
